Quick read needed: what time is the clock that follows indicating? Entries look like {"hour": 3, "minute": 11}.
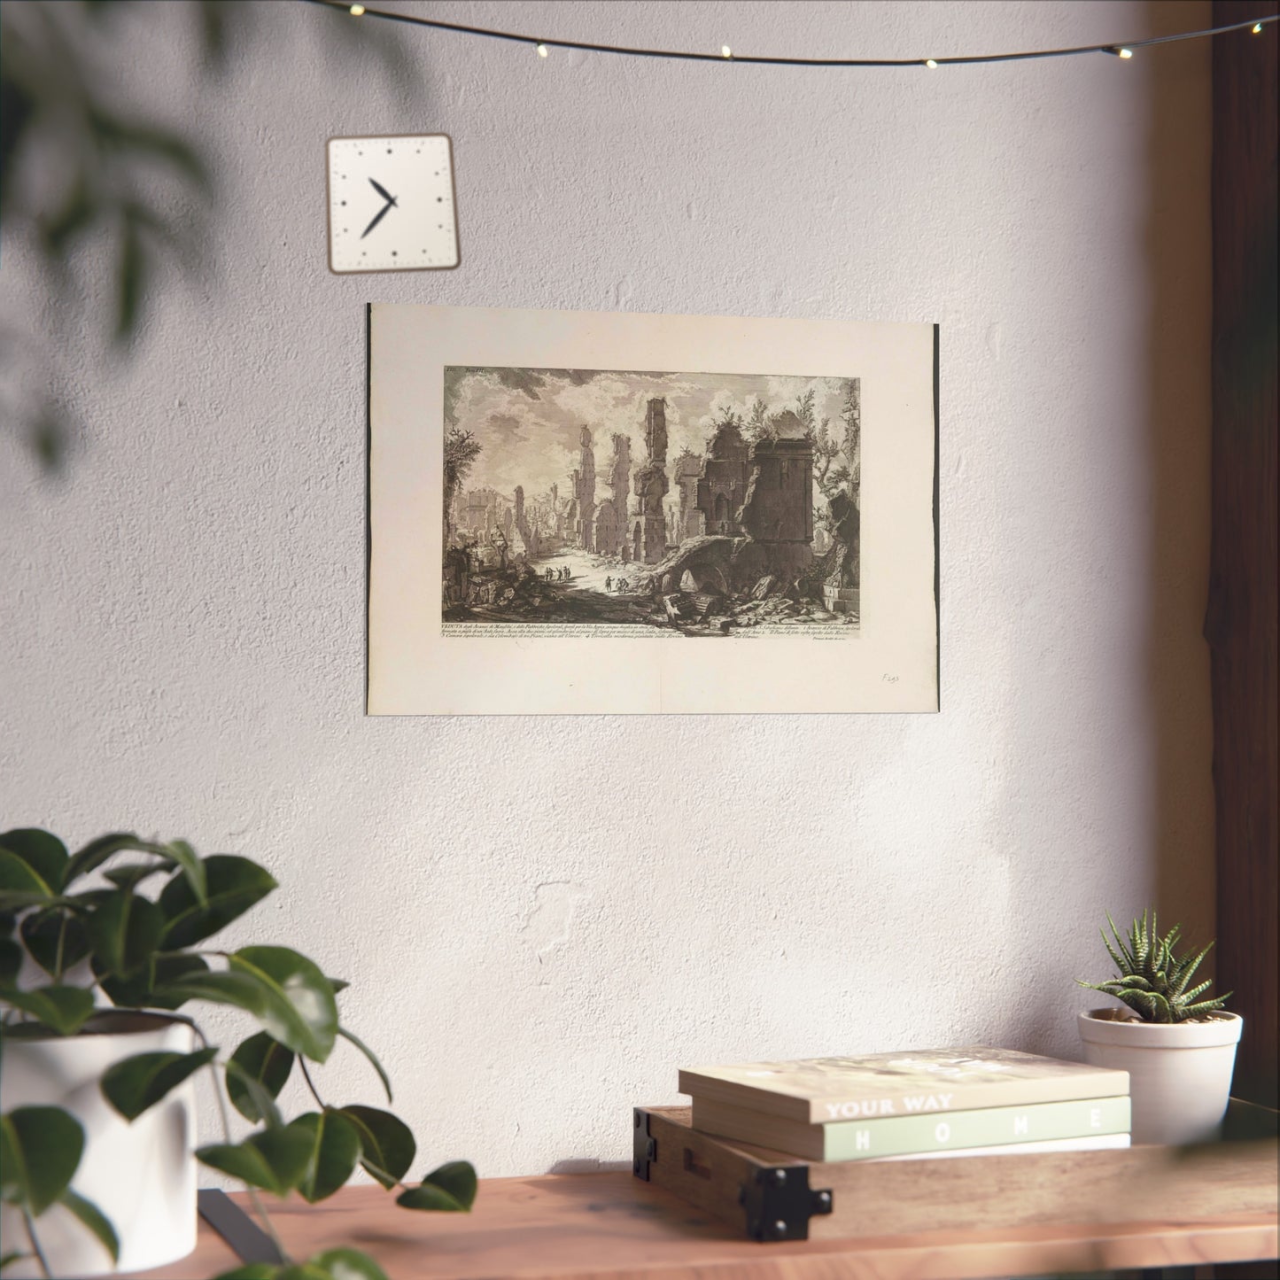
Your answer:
{"hour": 10, "minute": 37}
